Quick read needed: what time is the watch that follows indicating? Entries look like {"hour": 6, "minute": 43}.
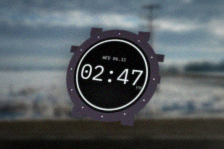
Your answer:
{"hour": 2, "minute": 47}
